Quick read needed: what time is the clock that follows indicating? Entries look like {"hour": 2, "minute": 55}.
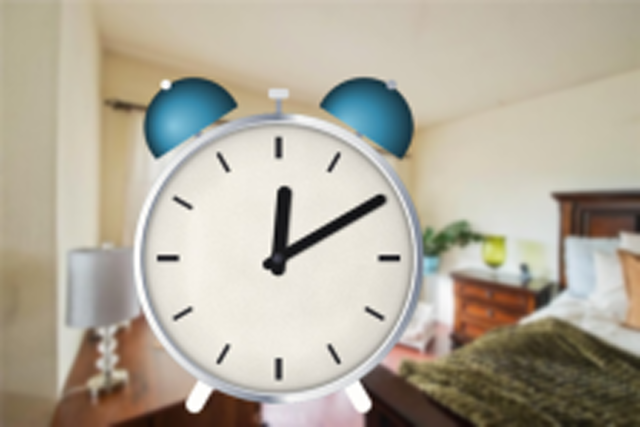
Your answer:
{"hour": 12, "minute": 10}
